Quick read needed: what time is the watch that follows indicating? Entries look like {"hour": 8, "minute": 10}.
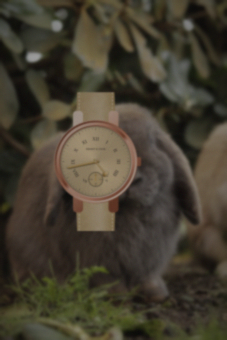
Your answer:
{"hour": 4, "minute": 43}
